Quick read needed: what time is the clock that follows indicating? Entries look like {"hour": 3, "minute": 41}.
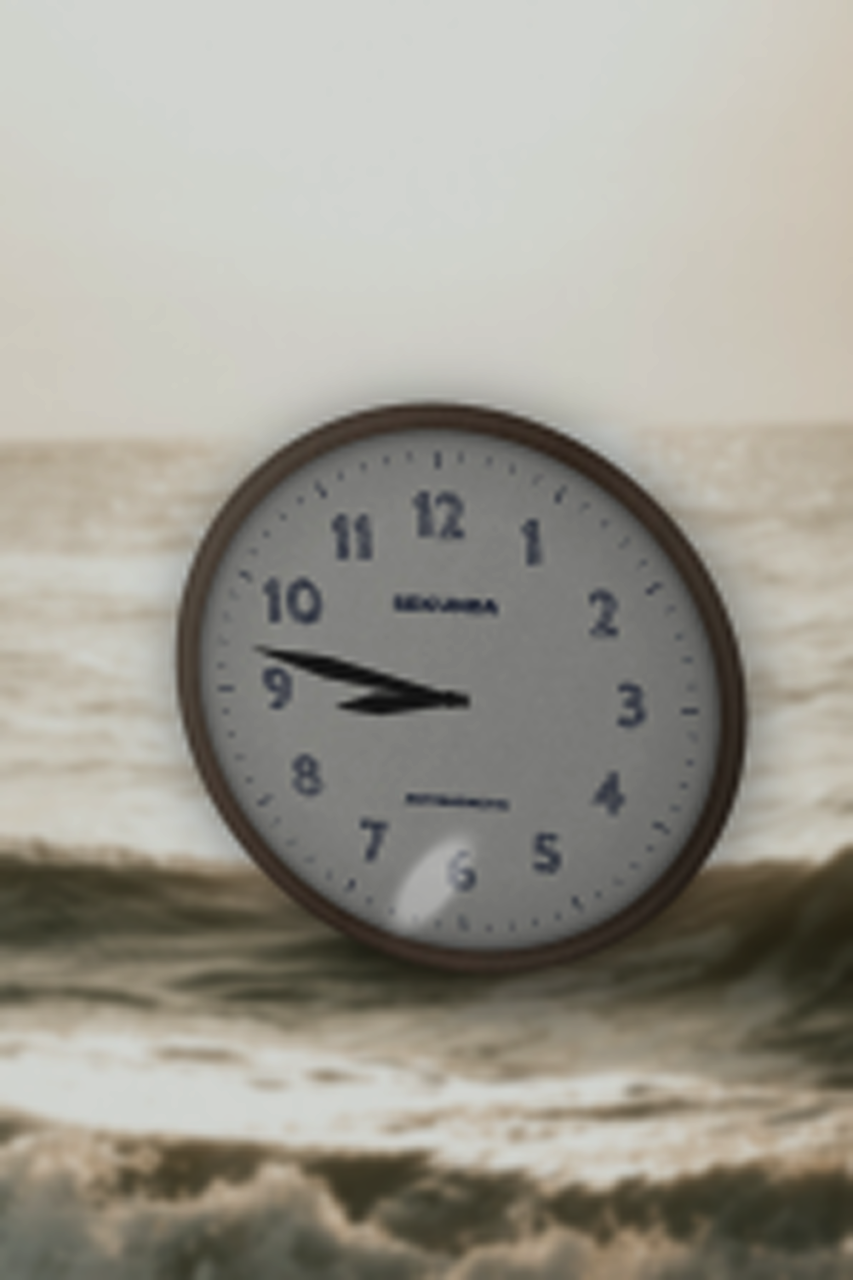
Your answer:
{"hour": 8, "minute": 47}
